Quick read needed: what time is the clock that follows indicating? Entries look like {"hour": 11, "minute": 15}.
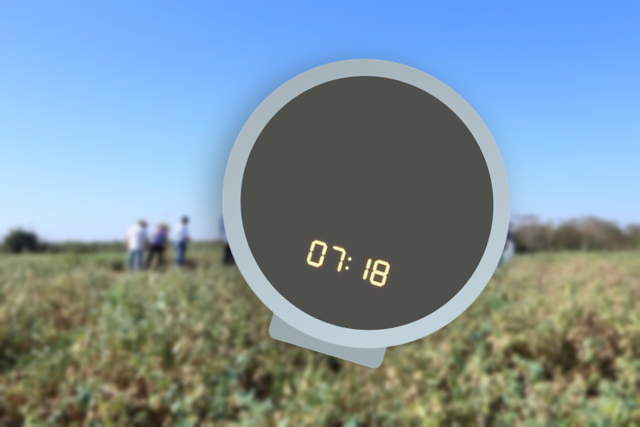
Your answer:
{"hour": 7, "minute": 18}
